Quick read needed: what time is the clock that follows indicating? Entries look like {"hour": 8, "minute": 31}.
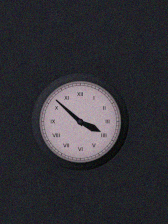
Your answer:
{"hour": 3, "minute": 52}
